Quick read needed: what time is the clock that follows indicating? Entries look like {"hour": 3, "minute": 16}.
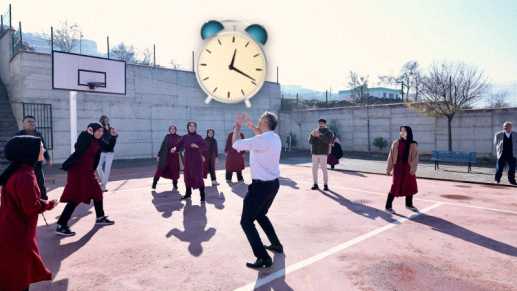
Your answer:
{"hour": 12, "minute": 19}
